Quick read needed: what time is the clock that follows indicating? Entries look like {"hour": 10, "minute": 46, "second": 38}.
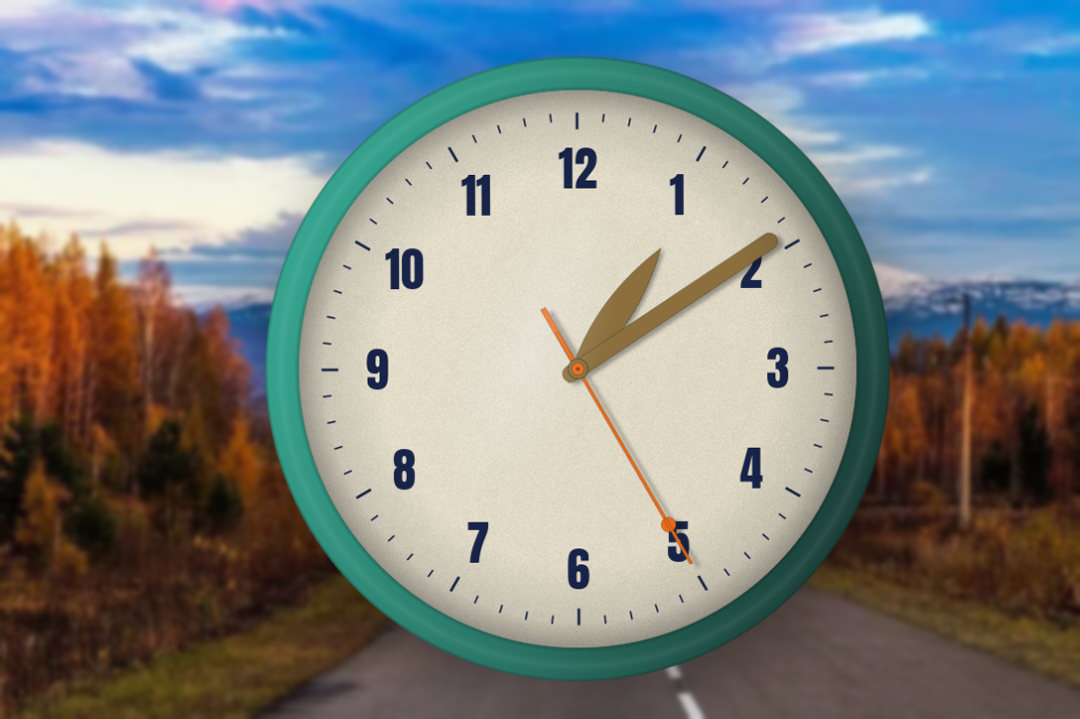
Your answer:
{"hour": 1, "minute": 9, "second": 25}
